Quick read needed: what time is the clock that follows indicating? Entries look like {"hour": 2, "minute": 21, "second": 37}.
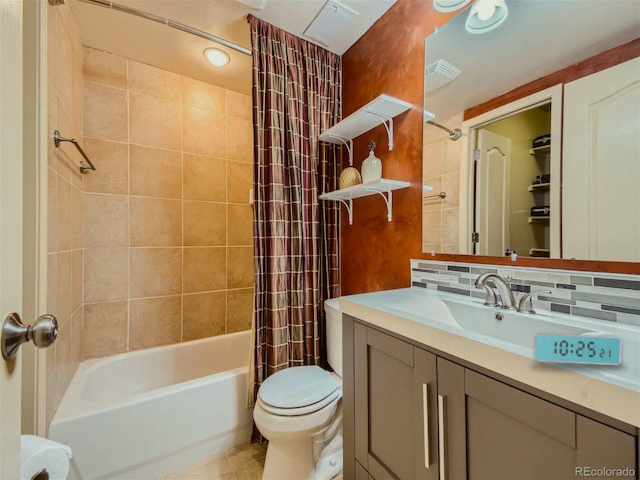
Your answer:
{"hour": 10, "minute": 25, "second": 21}
